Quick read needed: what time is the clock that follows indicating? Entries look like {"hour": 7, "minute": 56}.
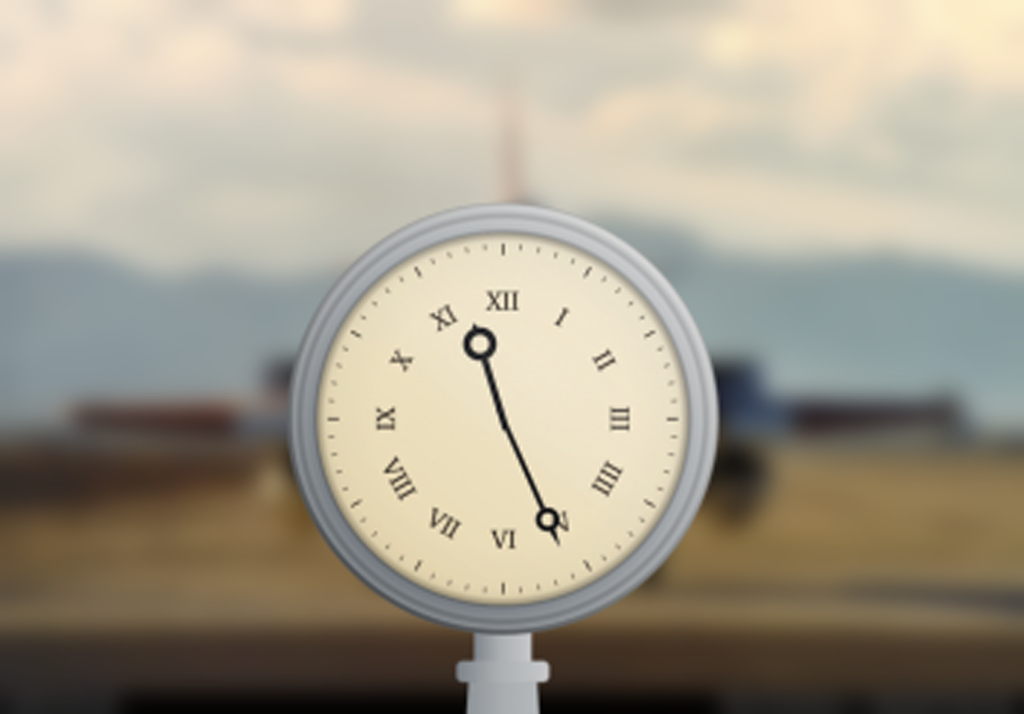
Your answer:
{"hour": 11, "minute": 26}
